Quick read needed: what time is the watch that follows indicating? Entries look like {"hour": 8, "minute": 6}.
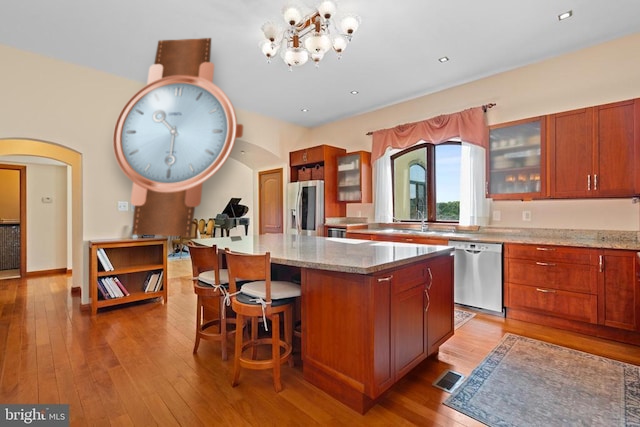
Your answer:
{"hour": 10, "minute": 30}
